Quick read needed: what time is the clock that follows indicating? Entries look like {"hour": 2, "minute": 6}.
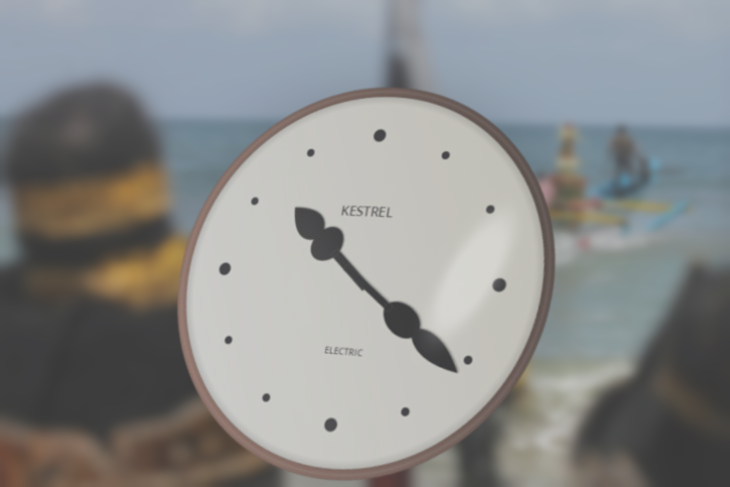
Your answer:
{"hour": 10, "minute": 21}
